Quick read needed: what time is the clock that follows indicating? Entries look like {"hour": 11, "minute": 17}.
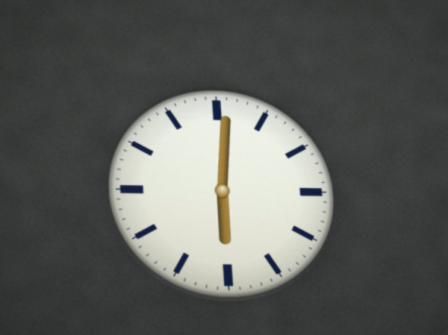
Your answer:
{"hour": 6, "minute": 1}
